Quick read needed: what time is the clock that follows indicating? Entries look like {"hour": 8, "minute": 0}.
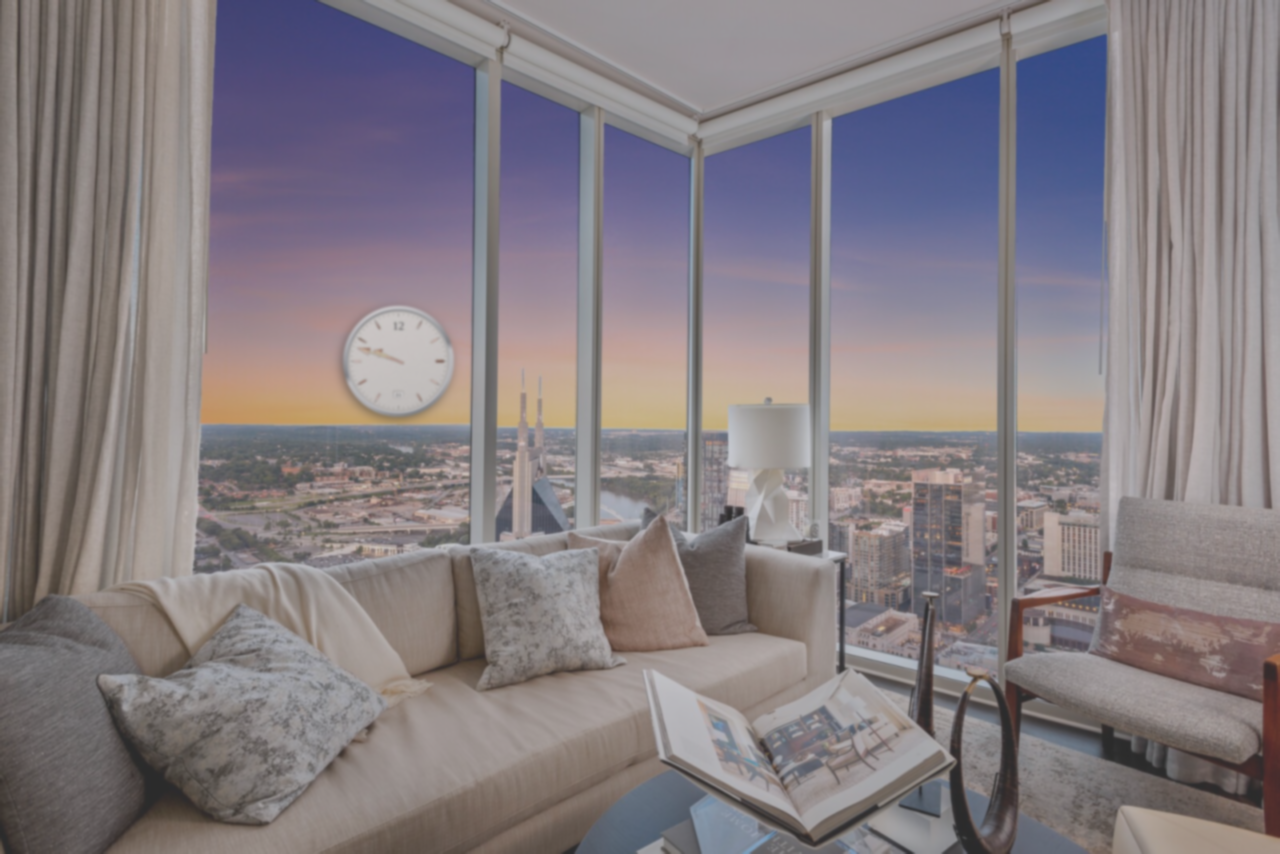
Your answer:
{"hour": 9, "minute": 48}
